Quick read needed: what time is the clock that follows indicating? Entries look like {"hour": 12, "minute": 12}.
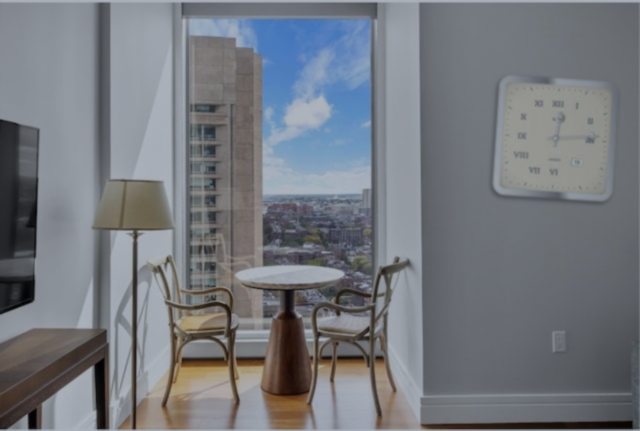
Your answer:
{"hour": 12, "minute": 14}
